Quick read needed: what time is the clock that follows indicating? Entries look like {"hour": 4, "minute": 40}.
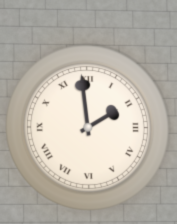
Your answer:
{"hour": 1, "minute": 59}
